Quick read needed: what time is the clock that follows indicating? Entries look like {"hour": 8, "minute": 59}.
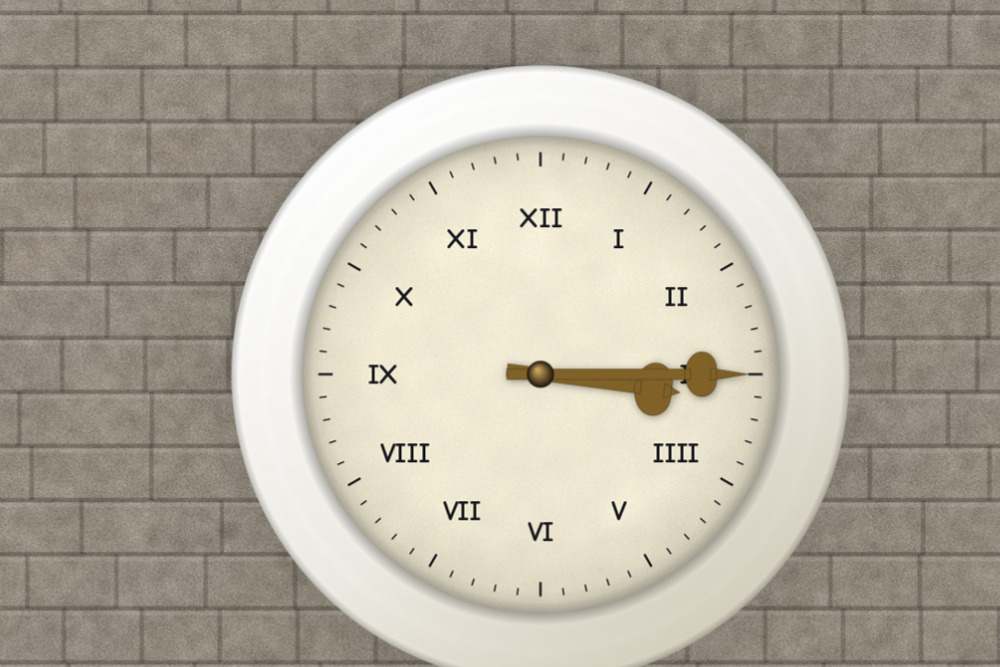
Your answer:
{"hour": 3, "minute": 15}
